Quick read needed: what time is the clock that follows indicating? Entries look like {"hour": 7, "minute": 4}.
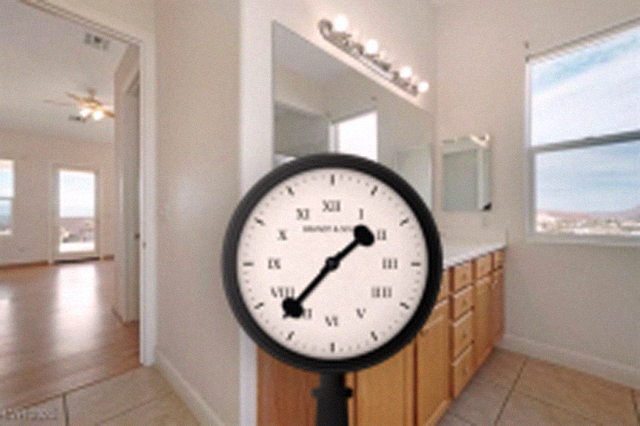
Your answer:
{"hour": 1, "minute": 37}
